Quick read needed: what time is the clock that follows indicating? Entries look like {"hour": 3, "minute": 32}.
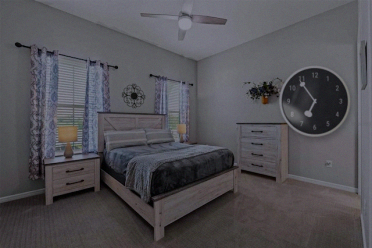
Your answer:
{"hour": 6, "minute": 54}
